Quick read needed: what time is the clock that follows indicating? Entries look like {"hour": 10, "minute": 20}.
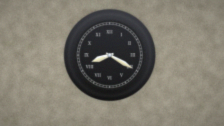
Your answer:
{"hour": 8, "minute": 20}
